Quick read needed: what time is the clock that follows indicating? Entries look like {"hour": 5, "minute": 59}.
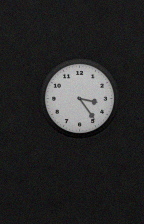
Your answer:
{"hour": 3, "minute": 24}
